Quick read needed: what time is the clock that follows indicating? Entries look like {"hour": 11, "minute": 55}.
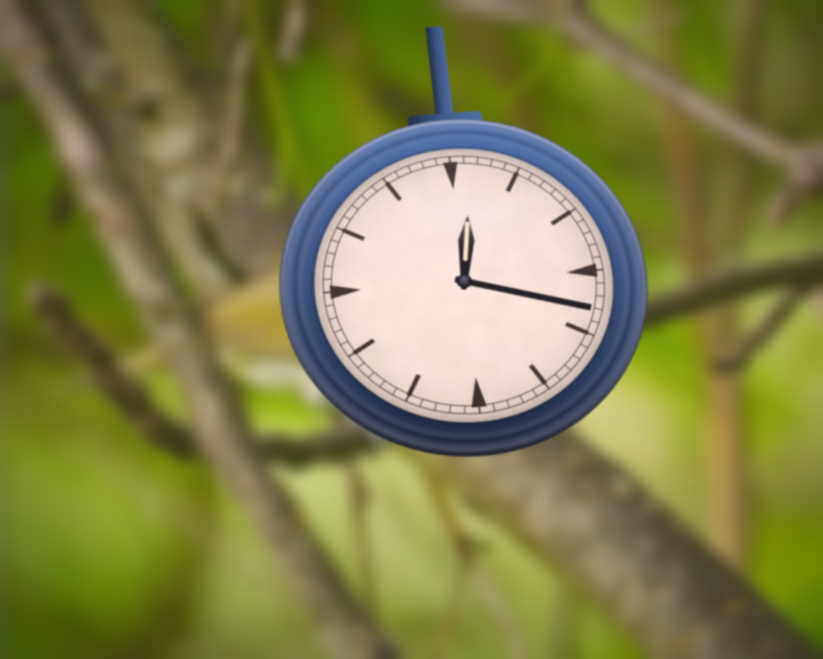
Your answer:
{"hour": 12, "minute": 18}
